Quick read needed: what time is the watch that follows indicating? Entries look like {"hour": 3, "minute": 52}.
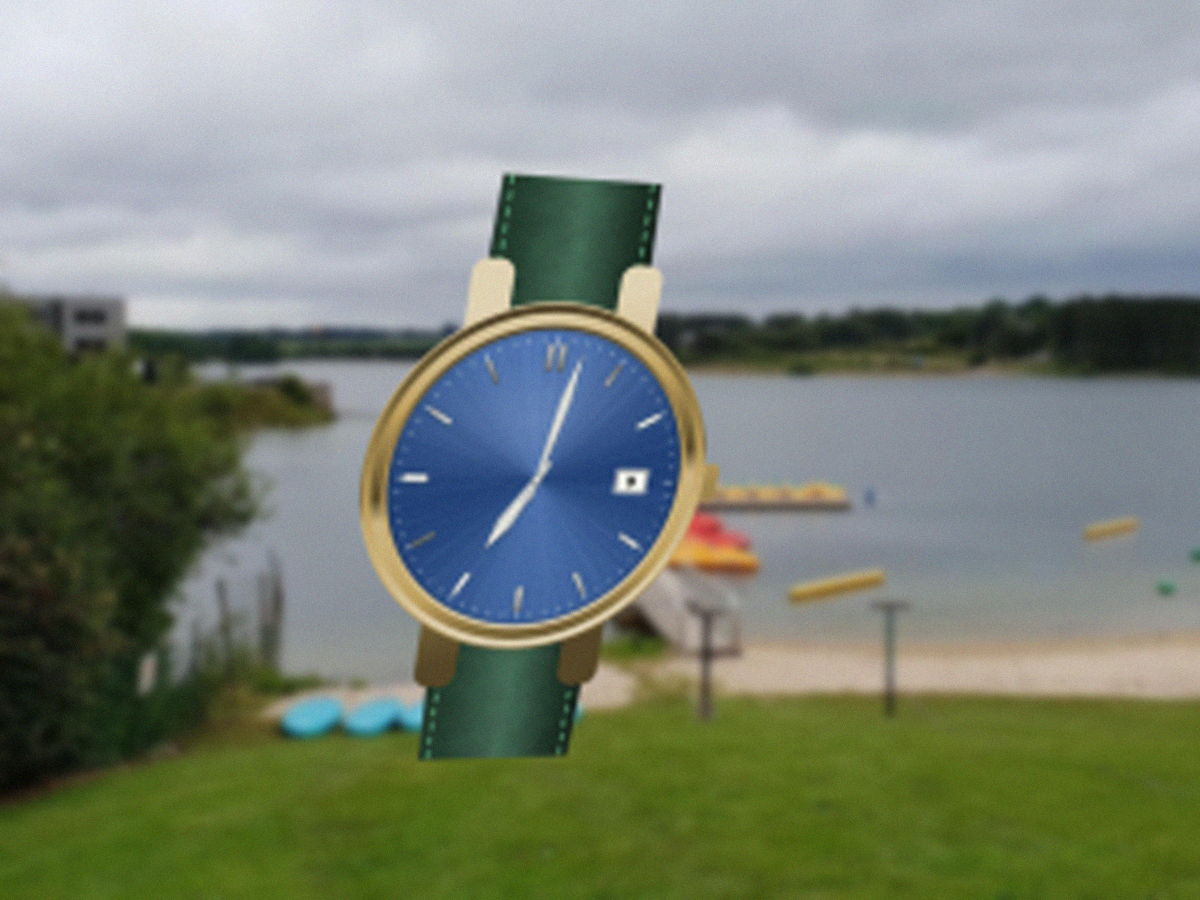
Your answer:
{"hour": 7, "minute": 2}
